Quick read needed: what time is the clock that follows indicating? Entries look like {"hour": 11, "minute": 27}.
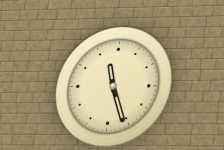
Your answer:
{"hour": 11, "minute": 26}
